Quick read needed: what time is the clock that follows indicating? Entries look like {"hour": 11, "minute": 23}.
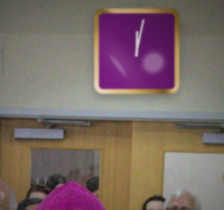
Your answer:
{"hour": 12, "minute": 2}
